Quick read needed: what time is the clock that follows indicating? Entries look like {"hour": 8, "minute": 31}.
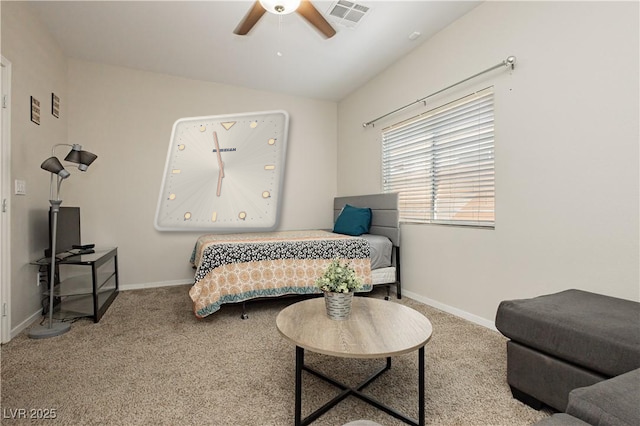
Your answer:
{"hour": 5, "minute": 57}
